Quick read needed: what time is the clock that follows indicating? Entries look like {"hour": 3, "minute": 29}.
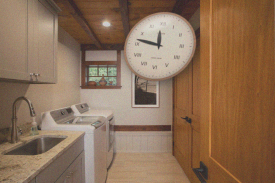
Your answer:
{"hour": 11, "minute": 47}
